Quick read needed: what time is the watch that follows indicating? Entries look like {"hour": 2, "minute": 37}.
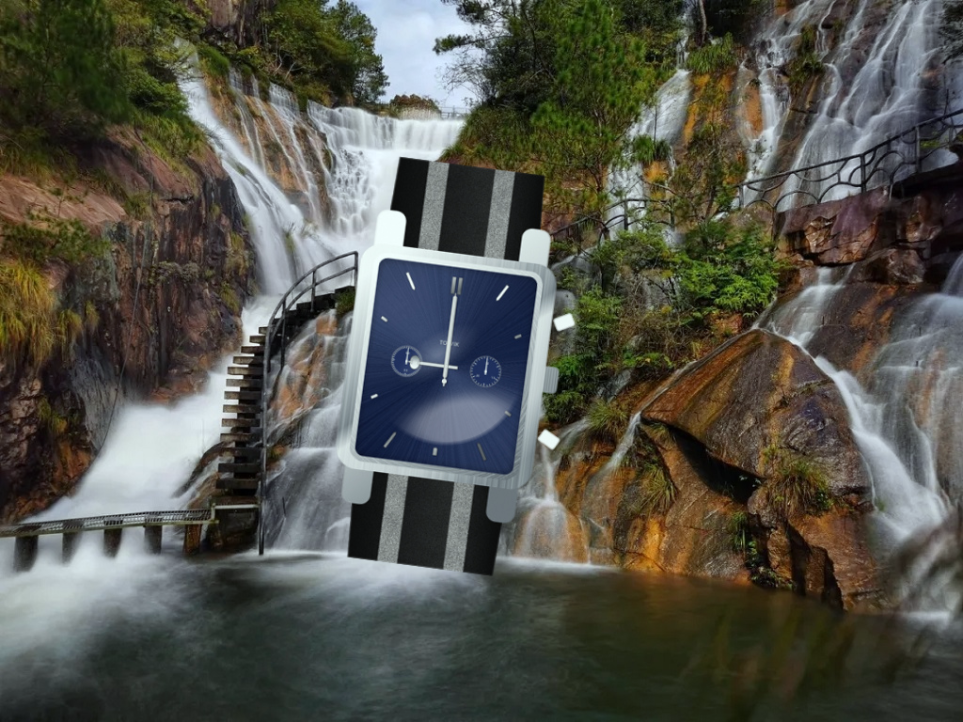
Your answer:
{"hour": 9, "minute": 0}
